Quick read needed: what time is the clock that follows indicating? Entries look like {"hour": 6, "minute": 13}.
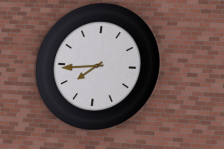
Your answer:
{"hour": 7, "minute": 44}
